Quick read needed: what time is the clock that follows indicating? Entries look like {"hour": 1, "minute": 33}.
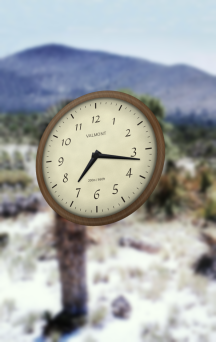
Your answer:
{"hour": 7, "minute": 17}
